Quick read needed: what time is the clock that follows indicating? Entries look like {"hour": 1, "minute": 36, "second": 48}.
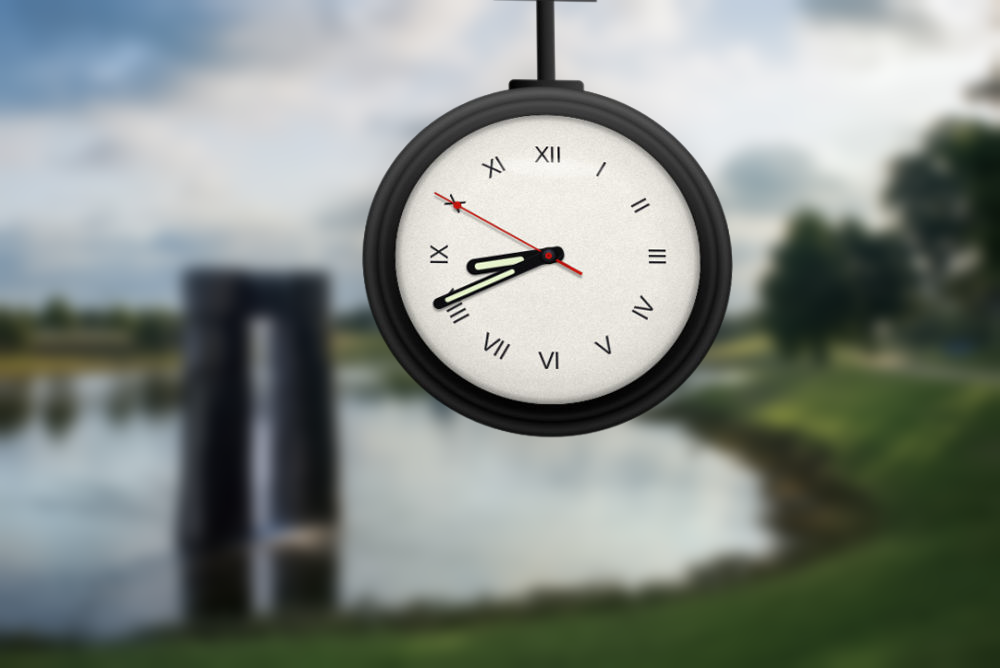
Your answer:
{"hour": 8, "minute": 40, "second": 50}
